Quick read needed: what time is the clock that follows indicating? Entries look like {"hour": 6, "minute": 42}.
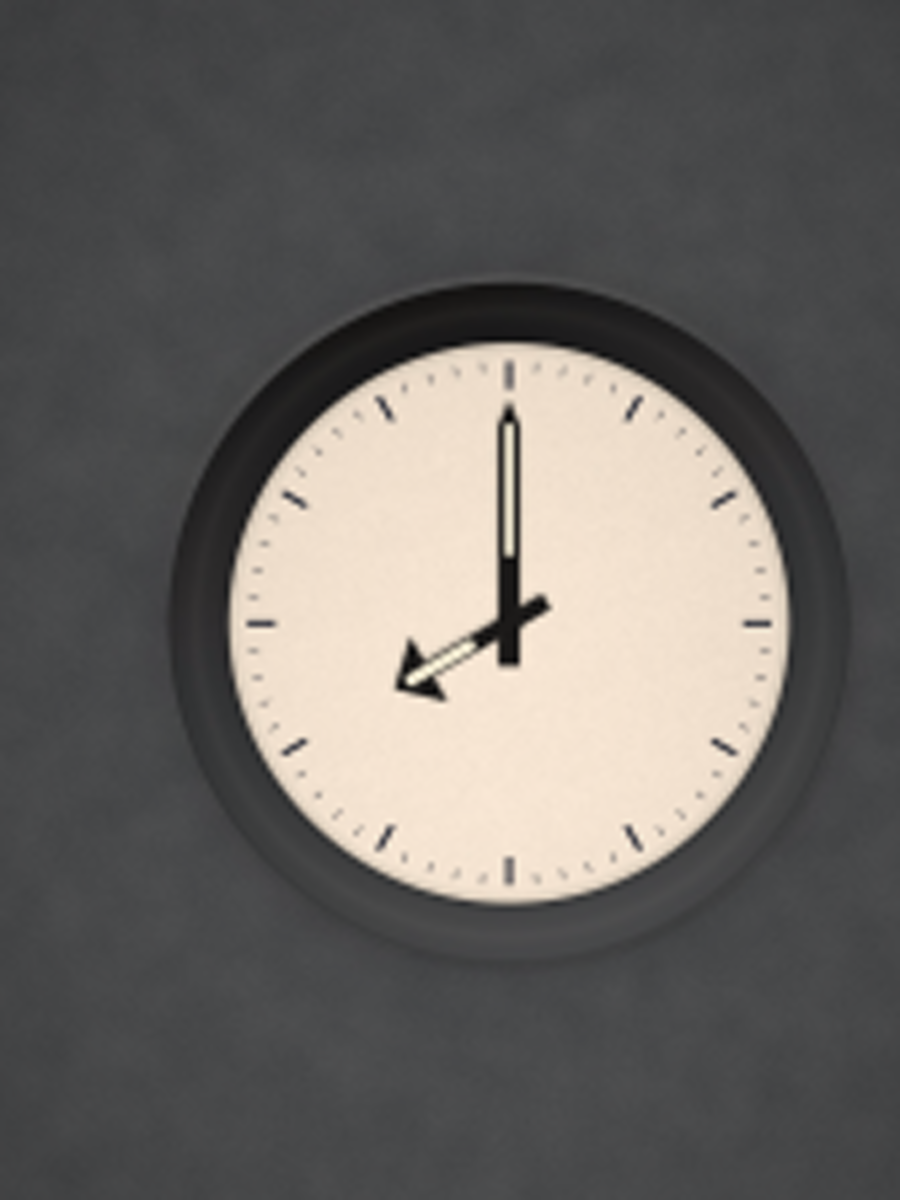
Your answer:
{"hour": 8, "minute": 0}
